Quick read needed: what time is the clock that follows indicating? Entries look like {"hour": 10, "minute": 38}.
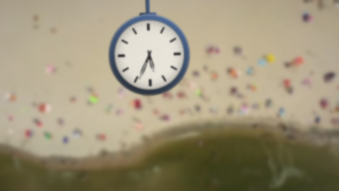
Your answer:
{"hour": 5, "minute": 34}
